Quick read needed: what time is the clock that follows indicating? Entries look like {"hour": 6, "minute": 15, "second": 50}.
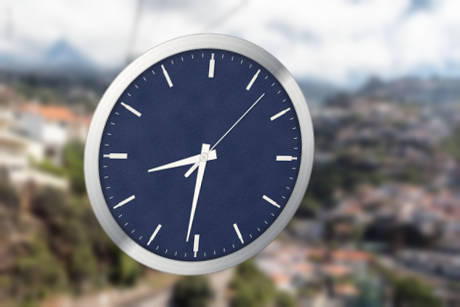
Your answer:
{"hour": 8, "minute": 31, "second": 7}
